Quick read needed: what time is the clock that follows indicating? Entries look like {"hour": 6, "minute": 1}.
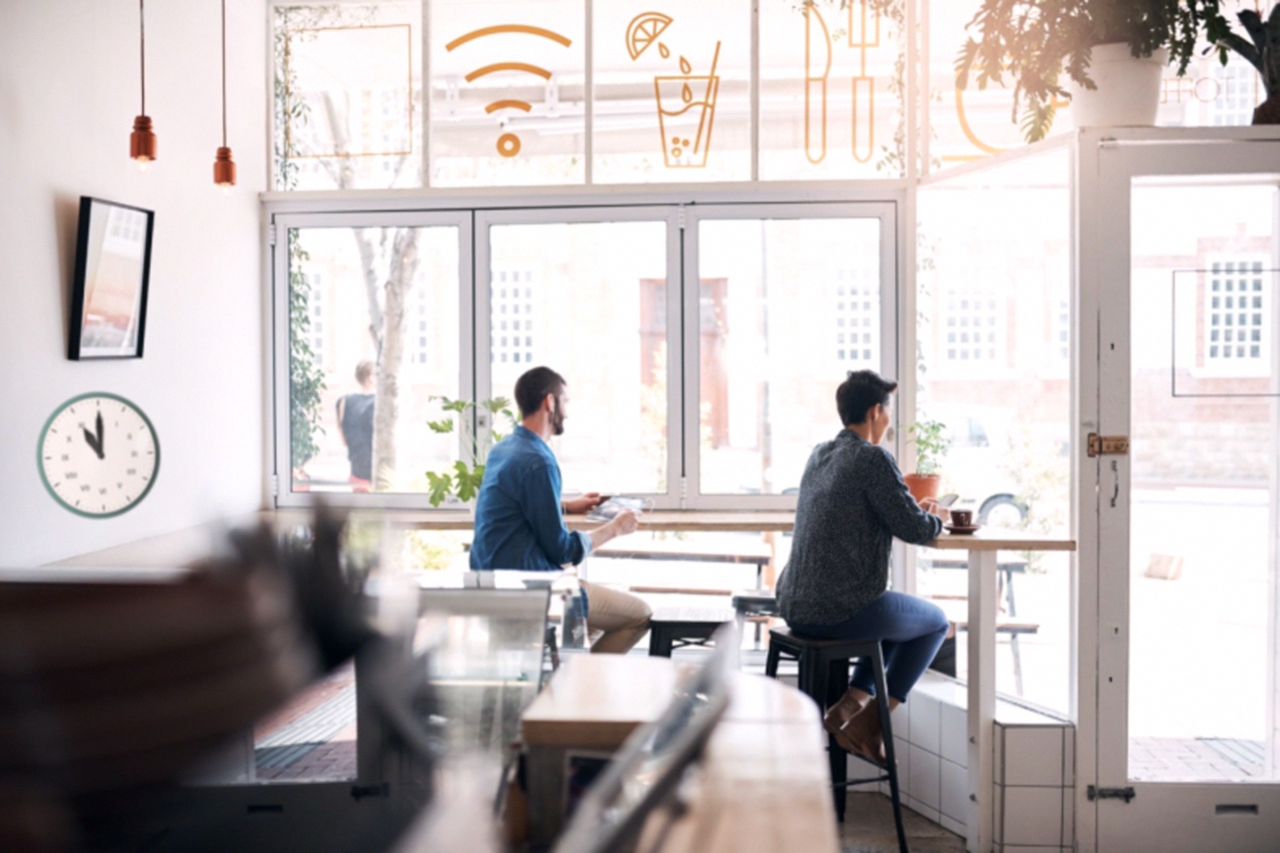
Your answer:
{"hour": 11, "minute": 0}
